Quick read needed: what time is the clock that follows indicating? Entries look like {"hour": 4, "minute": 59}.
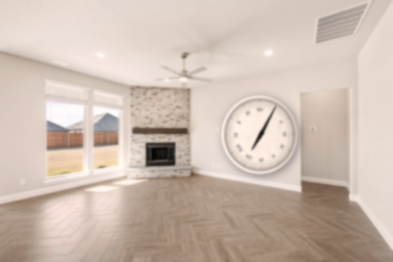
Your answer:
{"hour": 7, "minute": 5}
